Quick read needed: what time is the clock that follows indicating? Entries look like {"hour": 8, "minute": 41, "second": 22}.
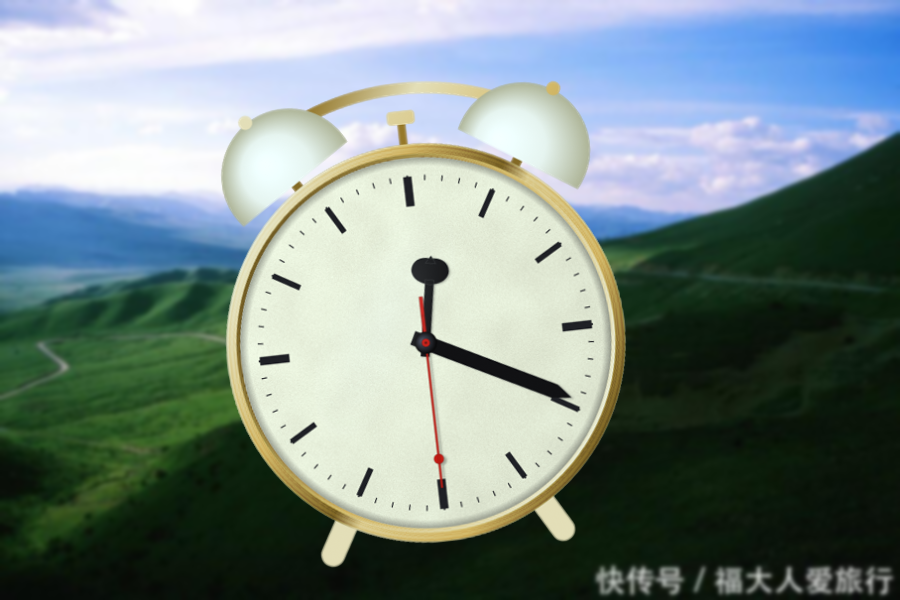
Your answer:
{"hour": 12, "minute": 19, "second": 30}
